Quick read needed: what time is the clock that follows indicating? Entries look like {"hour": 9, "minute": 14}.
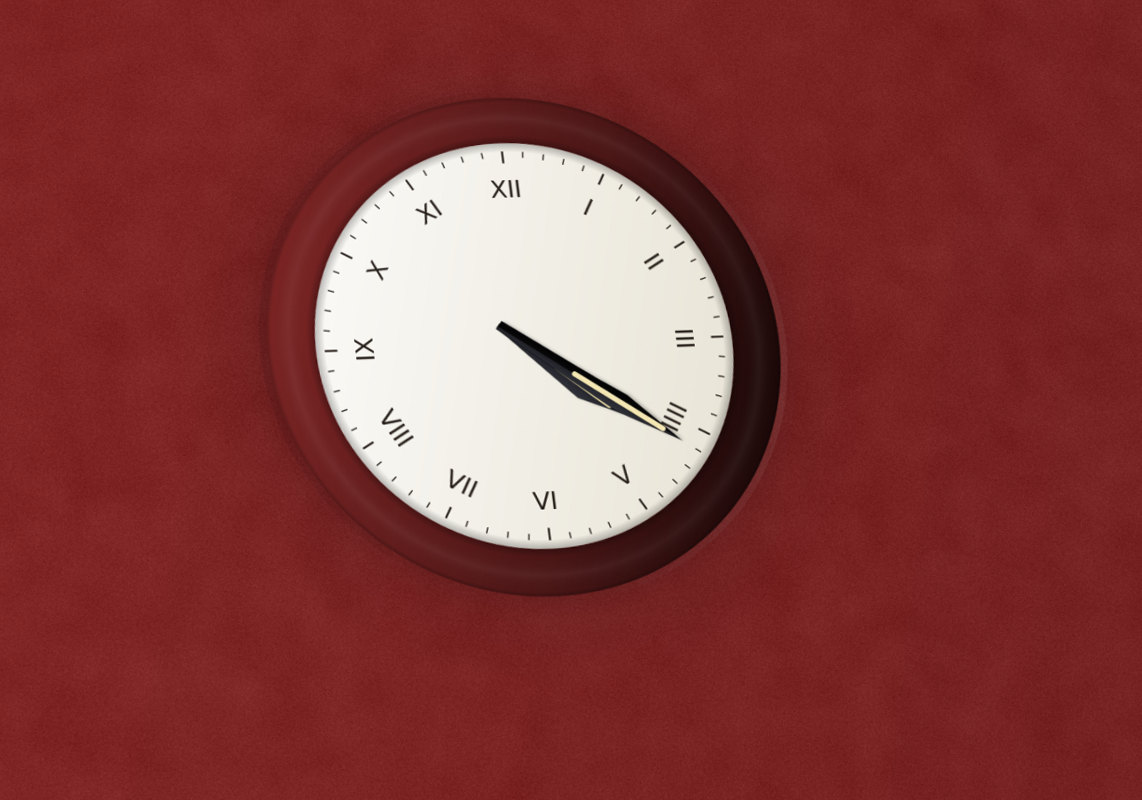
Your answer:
{"hour": 4, "minute": 21}
